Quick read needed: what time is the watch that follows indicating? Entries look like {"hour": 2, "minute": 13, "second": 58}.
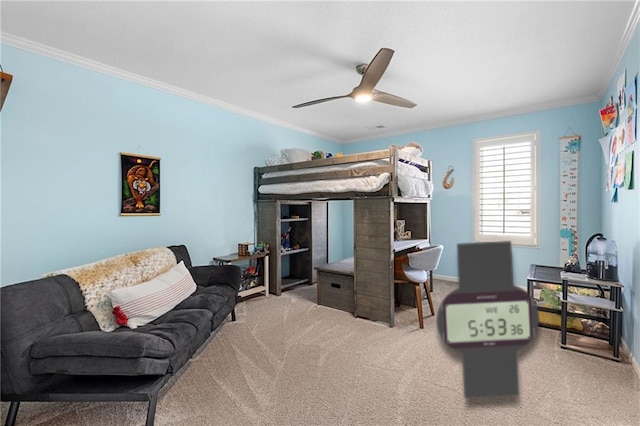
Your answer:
{"hour": 5, "minute": 53, "second": 36}
